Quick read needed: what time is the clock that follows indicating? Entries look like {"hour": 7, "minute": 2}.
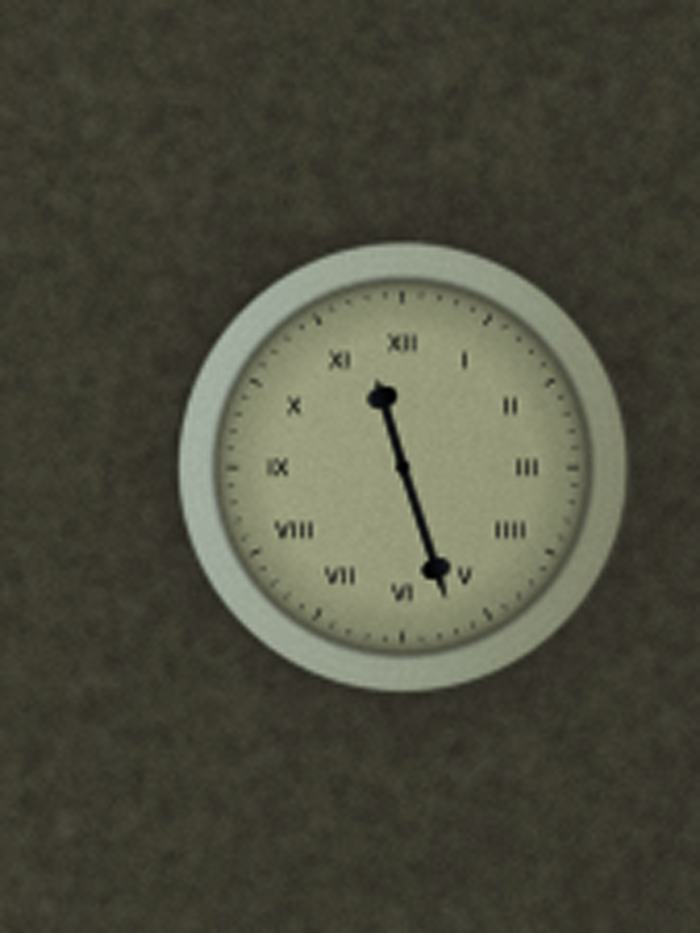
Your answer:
{"hour": 11, "minute": 27}
